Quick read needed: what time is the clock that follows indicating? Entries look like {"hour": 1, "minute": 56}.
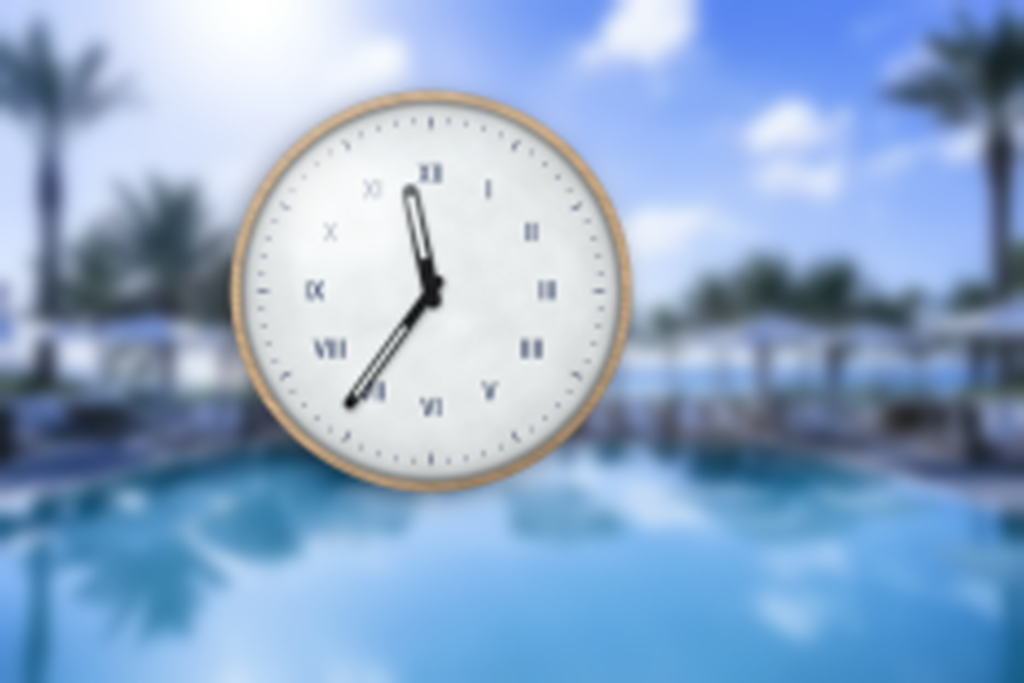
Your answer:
{"hour": 11, "minute": 36}
